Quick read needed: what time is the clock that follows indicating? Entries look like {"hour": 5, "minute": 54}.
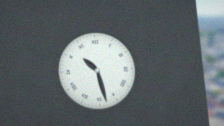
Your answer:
{"hour": 10, "minute": 28}
